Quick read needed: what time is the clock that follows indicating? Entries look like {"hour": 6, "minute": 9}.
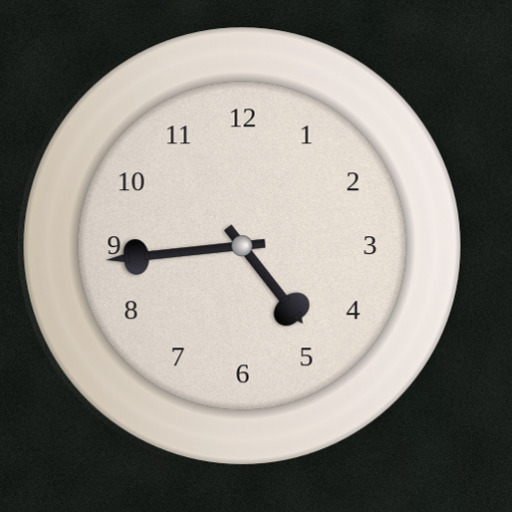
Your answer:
{"hour": 4, "minute": 44}
